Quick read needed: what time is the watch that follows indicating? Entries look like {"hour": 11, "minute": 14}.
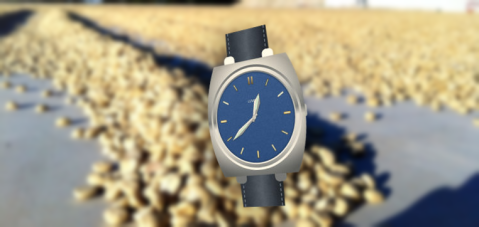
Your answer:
{"hour": 12, "minute": 39}
